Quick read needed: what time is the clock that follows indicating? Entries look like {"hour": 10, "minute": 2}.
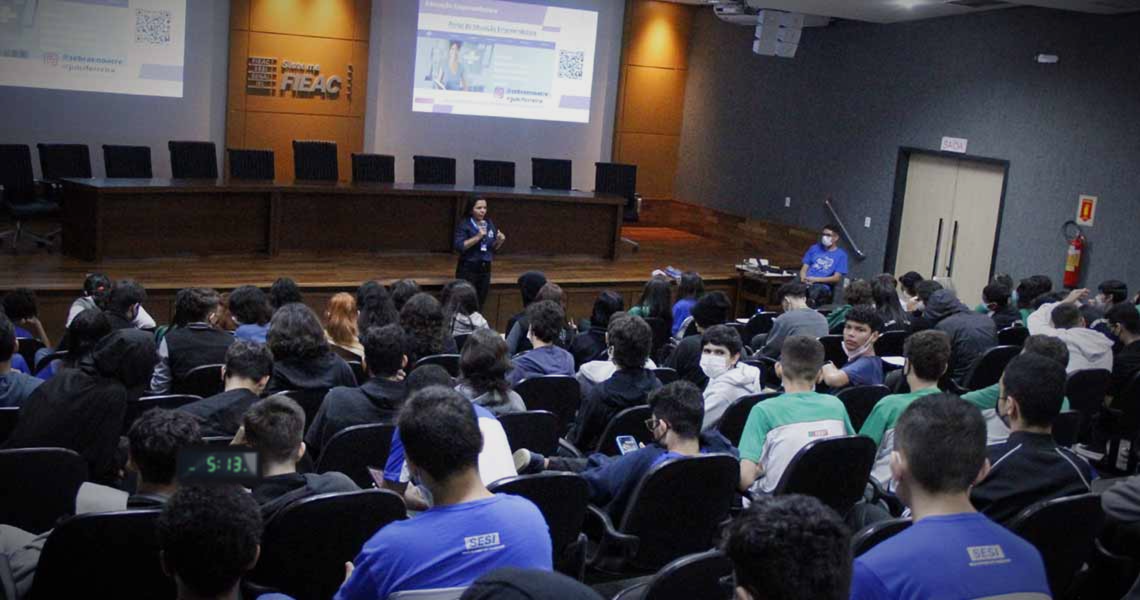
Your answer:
{"hour": 5, "minute": 13}
